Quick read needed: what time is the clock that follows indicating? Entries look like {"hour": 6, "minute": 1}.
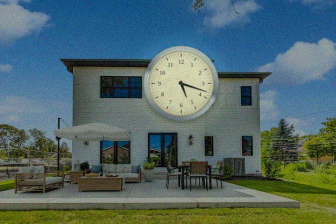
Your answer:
{"hour": 5, "minute": 18}
